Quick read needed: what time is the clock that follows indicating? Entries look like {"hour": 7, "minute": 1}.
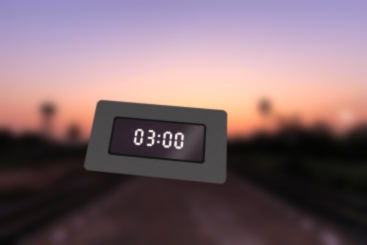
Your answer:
{"hour": 3, "minute": 0}
